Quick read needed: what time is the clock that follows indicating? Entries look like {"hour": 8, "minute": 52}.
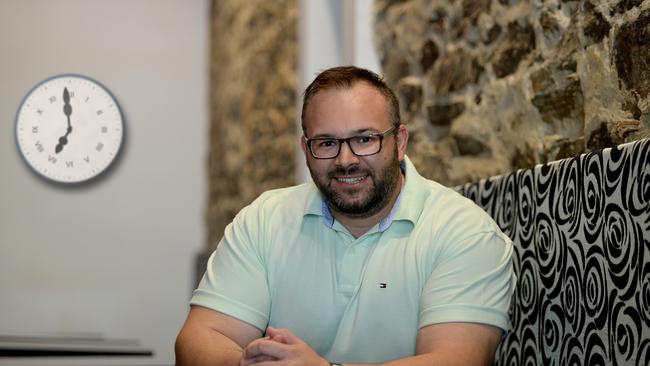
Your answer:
{"hour": 6, "minute": 59}
